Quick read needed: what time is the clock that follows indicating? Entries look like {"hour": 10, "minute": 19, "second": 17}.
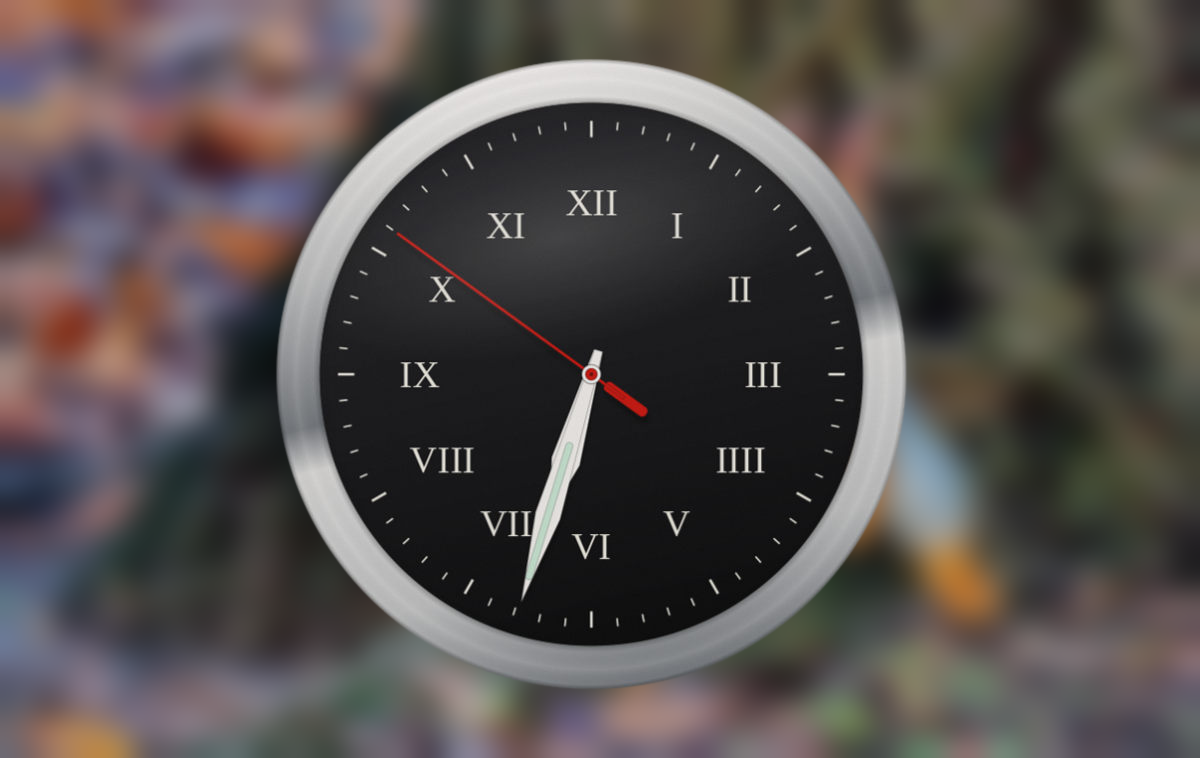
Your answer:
{"hour": 6, "minute": 32, "second": 51}
